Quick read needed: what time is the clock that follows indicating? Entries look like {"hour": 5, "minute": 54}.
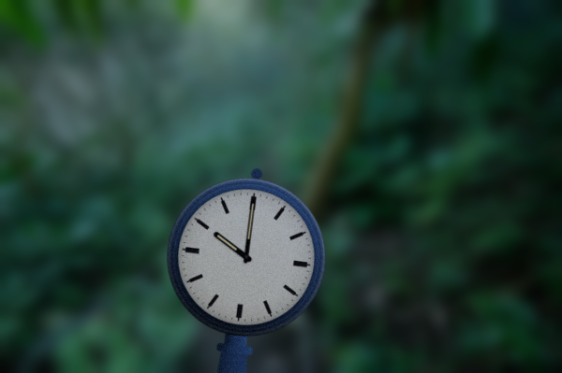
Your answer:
{"hour": 10, "minute": 0}
